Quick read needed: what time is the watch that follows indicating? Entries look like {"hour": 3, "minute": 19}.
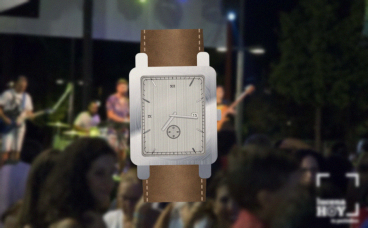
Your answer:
{"hour": 7, "minute": 16}
